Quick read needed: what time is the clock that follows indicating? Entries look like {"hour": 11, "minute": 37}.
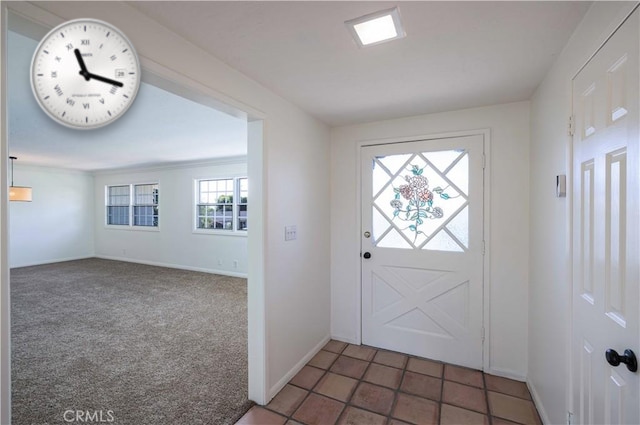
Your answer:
{"hour": 11, "minute": 18}
